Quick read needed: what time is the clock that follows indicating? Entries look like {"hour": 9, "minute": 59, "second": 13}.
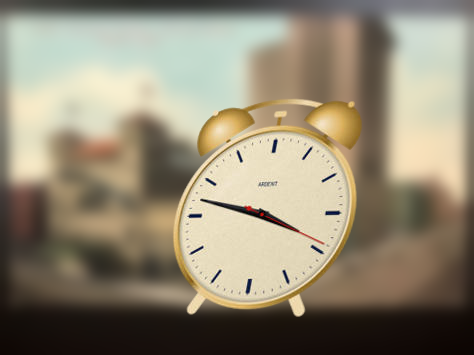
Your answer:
{"hour": 3, "minute": 47, "second": 19}
